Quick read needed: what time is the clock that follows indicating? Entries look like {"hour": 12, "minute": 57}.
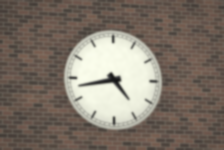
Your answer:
{"hour": 4, "minute": 43}
